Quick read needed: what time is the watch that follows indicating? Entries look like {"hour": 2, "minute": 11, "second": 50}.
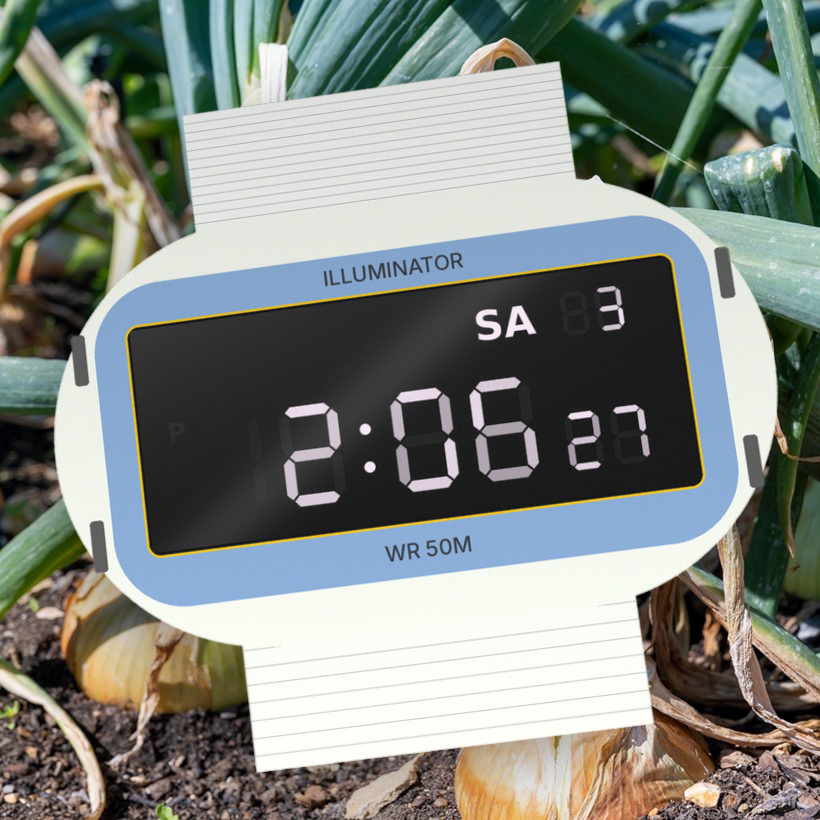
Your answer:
{"hour": 2, "minute": 6, "second": 27}
